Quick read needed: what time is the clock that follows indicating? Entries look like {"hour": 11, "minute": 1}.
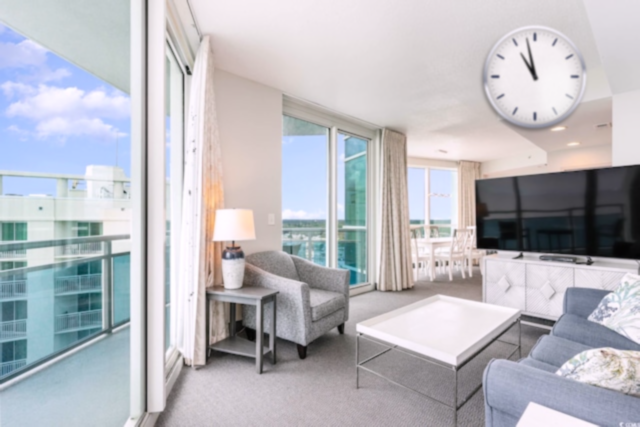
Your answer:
{"hour": 10, "minute": 58}
